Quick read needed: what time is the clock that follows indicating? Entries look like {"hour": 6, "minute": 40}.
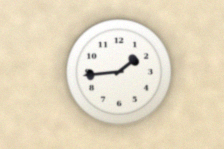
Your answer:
{"hour": 1, "minute": 44}
